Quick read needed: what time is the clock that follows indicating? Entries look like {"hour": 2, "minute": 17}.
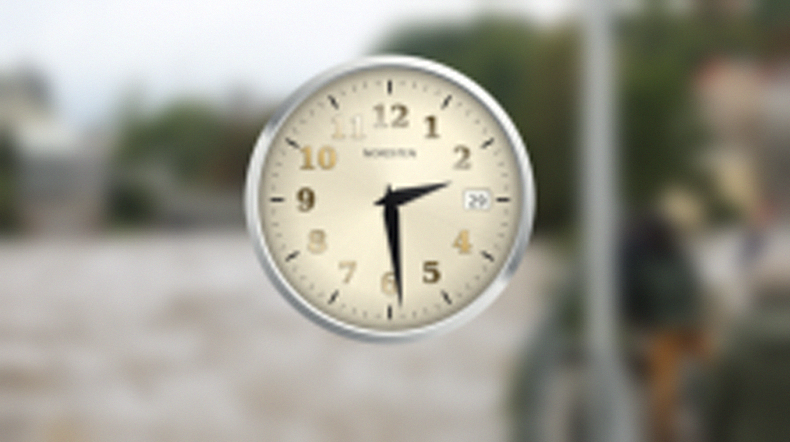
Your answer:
{"hour": 2, "minute": 29}
